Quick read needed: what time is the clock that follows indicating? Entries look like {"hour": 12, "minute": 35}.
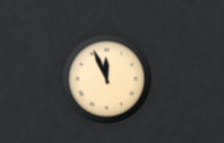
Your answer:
{"hour": 11, "minute": 56}
